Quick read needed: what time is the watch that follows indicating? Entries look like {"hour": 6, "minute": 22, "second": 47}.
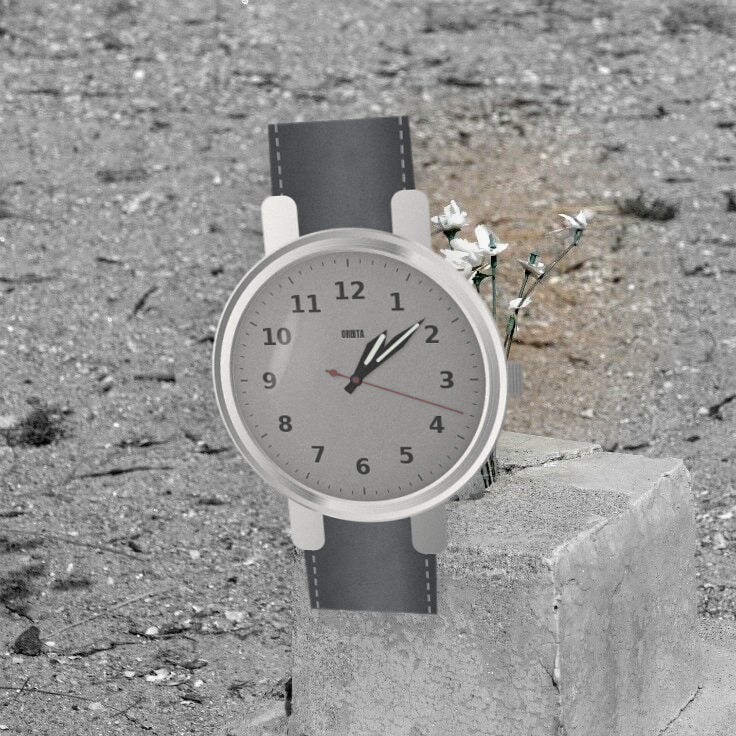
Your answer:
{"hour": 1, "minute": 8, "second": 18}
